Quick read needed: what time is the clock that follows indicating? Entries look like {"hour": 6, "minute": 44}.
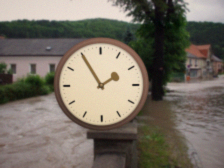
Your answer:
{"hour": 1, "minute": 55}
